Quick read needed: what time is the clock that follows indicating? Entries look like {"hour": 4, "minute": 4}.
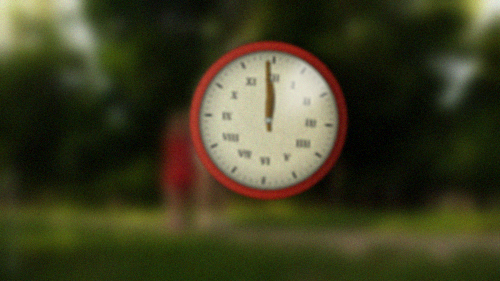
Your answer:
{"hour": 11, "minute": 59}
